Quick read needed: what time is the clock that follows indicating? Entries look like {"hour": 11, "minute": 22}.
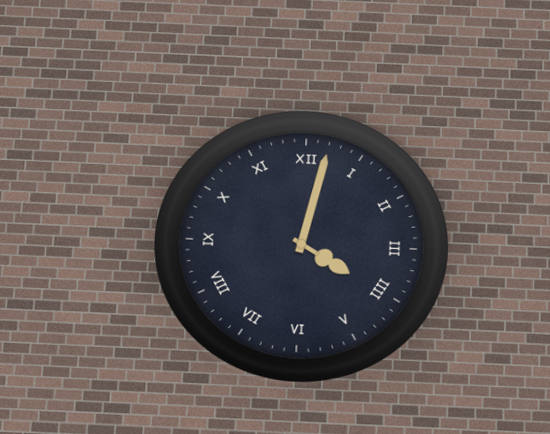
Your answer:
{"hour": 4, "minute": 2}
